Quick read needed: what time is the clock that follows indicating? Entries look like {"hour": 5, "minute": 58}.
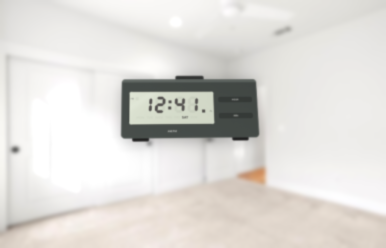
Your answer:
{"hour": 12, "minute": 41}
